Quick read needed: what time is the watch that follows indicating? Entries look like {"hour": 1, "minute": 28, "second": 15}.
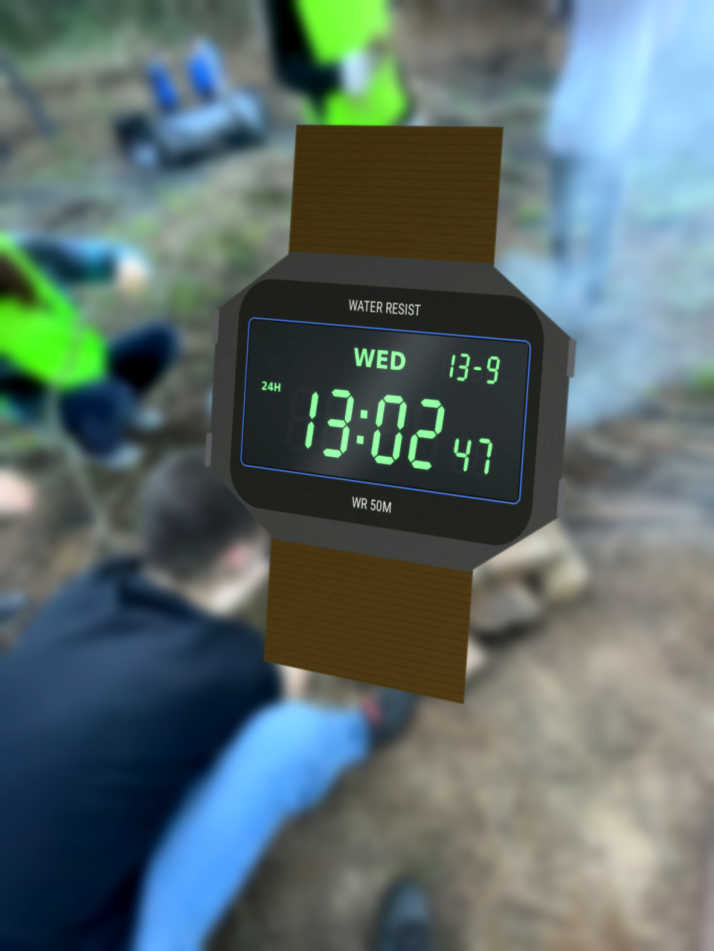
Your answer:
{"hour": 13, "minute": 2, "second": 47}
